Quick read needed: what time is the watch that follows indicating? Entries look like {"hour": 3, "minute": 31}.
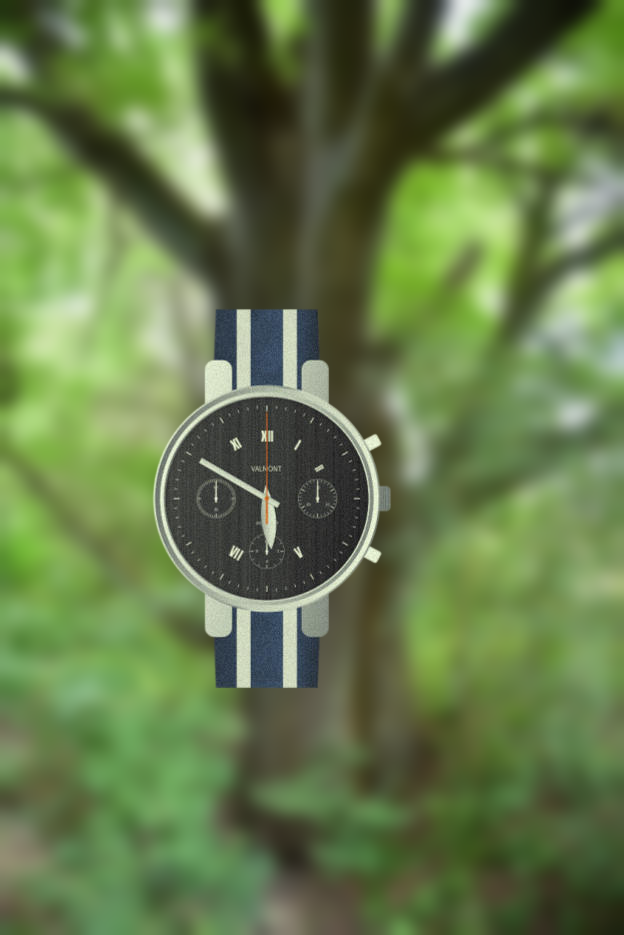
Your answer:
{"hour": 5, "minute": 50}
